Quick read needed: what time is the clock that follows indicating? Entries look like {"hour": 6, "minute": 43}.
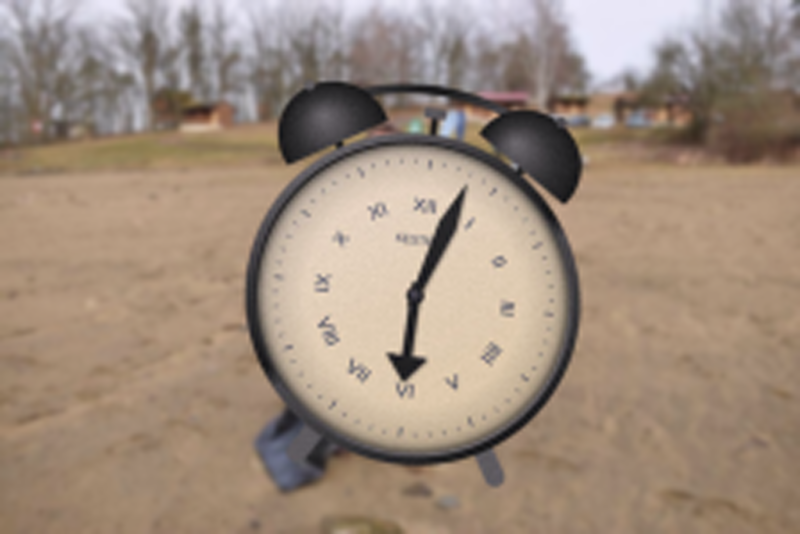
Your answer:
{"hour": 6, "minute": 3}
